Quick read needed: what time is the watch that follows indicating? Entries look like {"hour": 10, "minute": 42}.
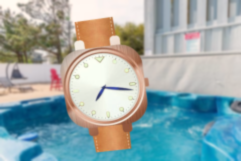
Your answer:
{"hour": 7, "minute": 17}
